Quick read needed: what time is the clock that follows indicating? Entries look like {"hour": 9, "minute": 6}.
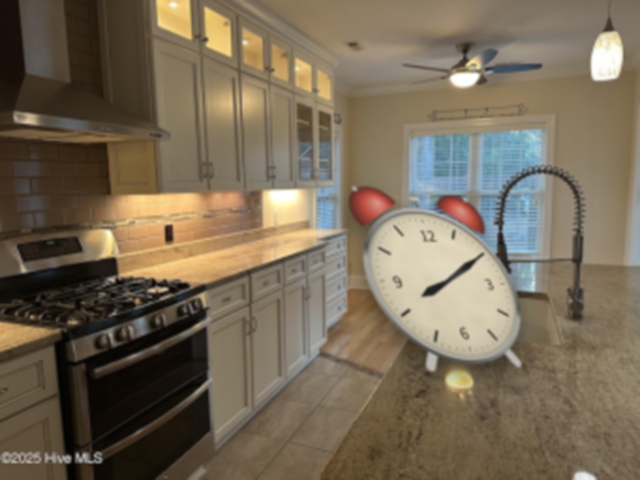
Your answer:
{"hour": 8, "minute": 10}
